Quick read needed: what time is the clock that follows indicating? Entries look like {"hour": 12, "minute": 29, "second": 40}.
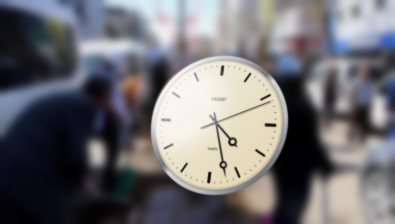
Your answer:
{"hour": 4, "minute": 27, "second": 11}
